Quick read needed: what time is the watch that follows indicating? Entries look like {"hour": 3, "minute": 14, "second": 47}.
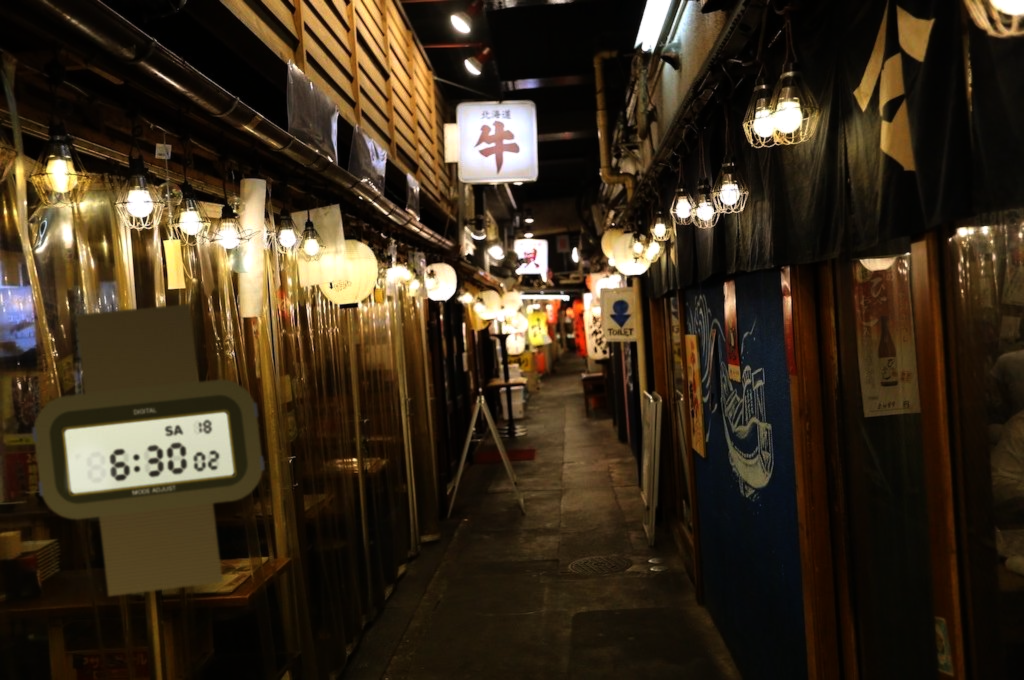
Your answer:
{"hour": 6, "minute": 30, "second": 2}
